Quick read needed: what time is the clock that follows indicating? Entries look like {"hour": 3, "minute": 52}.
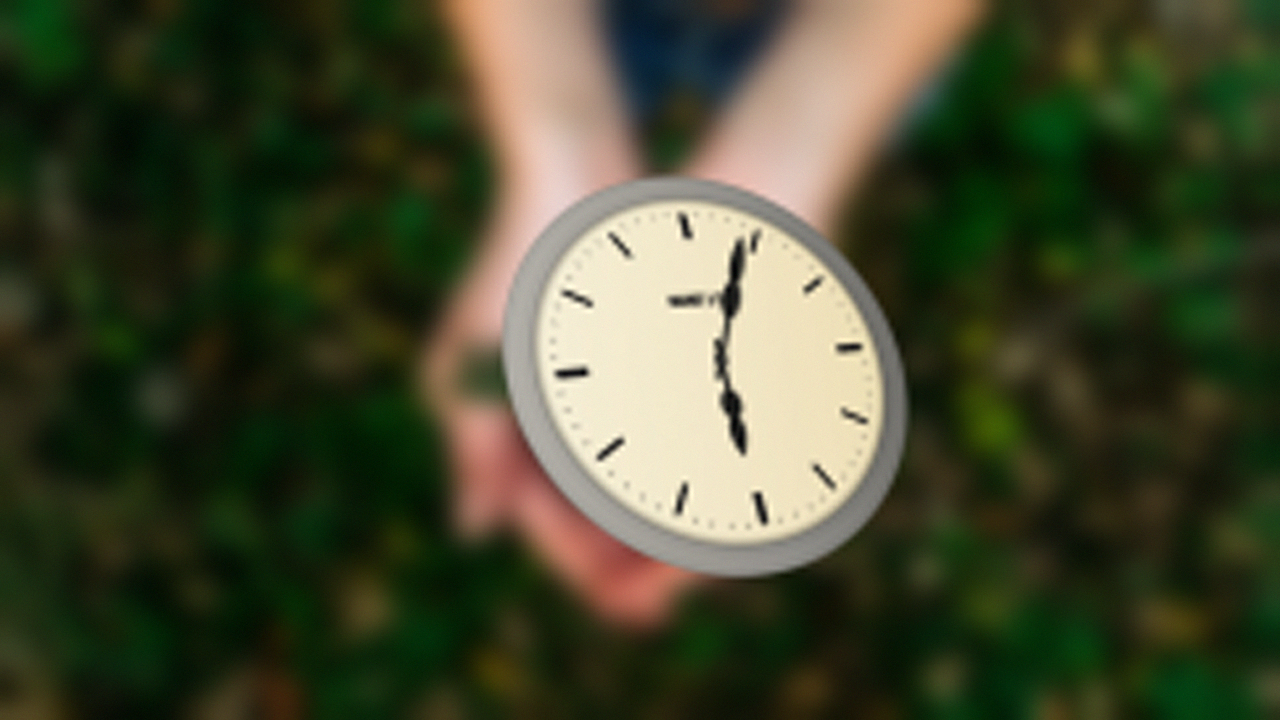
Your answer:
{"hour": 6, "minute": 4}
